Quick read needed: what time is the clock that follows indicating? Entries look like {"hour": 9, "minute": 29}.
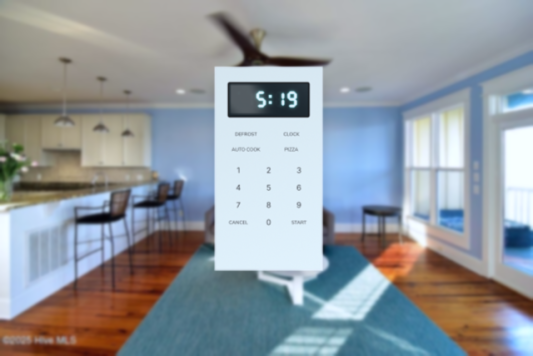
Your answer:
{"hour": 5, "minute": 19}
